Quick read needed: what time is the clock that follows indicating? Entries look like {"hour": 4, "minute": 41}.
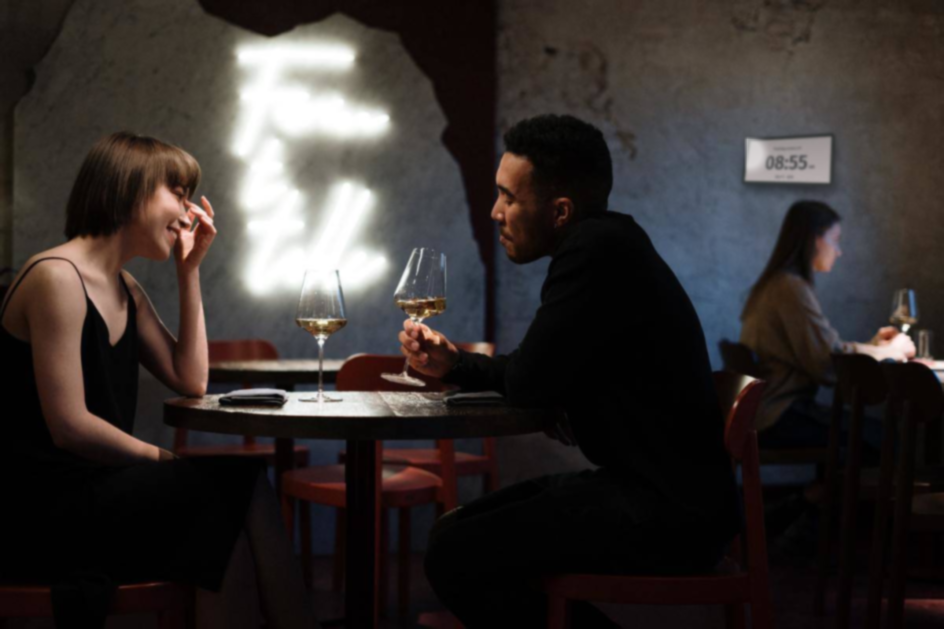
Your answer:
{"hour": 8, "minute": 55}
